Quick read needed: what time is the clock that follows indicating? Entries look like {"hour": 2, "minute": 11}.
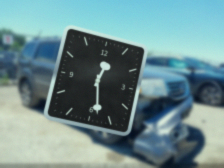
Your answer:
{"hour": 12, "minute": 28}
